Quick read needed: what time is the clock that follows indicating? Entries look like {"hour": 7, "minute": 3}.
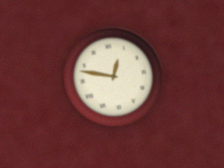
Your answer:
{"hour": 12, "minute": 48}
